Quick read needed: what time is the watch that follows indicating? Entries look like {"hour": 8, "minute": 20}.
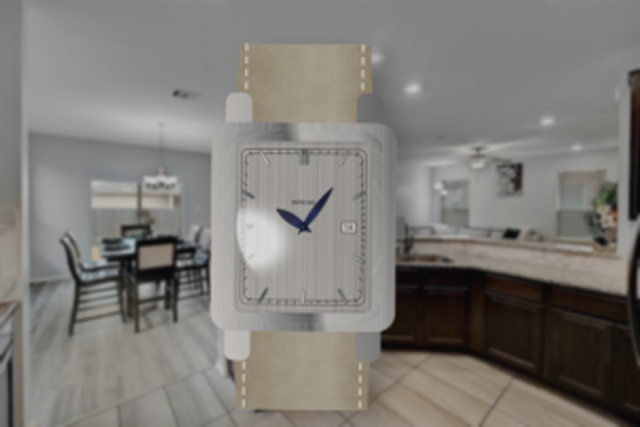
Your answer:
{"hour": 10, "minute": 6}
